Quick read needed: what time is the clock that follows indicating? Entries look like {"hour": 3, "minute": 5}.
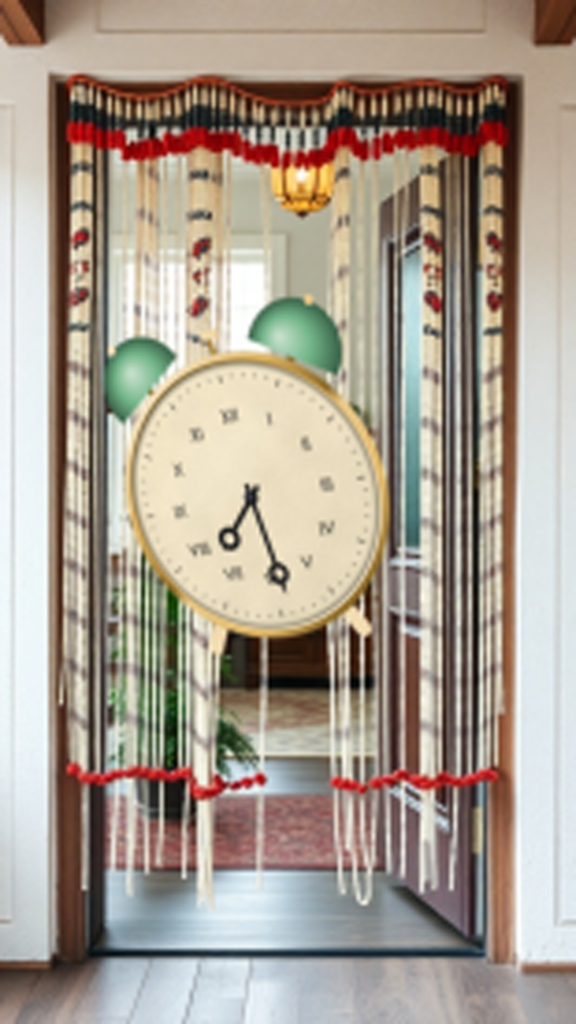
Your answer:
{"hour": 7, "minute": 29}
